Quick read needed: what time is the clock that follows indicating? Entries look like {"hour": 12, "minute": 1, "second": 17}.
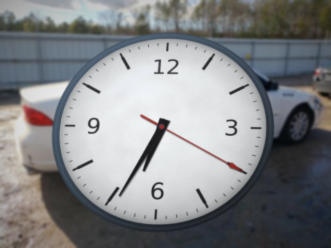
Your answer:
{"hour": 6, "minute": 34, "second": 20}
